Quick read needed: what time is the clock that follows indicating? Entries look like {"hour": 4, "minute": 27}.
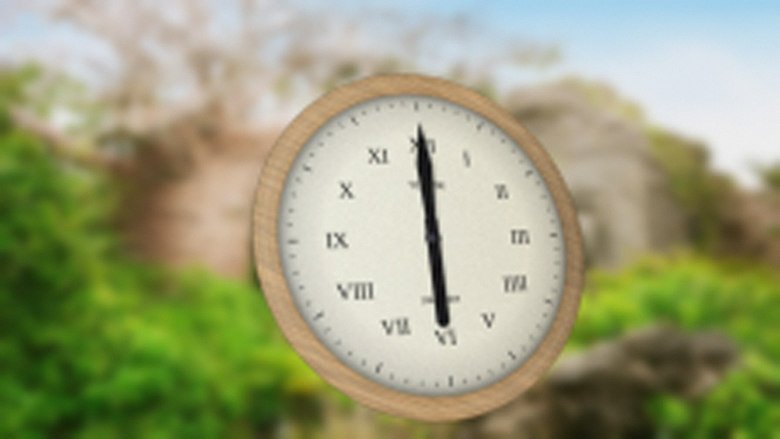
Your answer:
{"hour": 6, "minute": 0}
